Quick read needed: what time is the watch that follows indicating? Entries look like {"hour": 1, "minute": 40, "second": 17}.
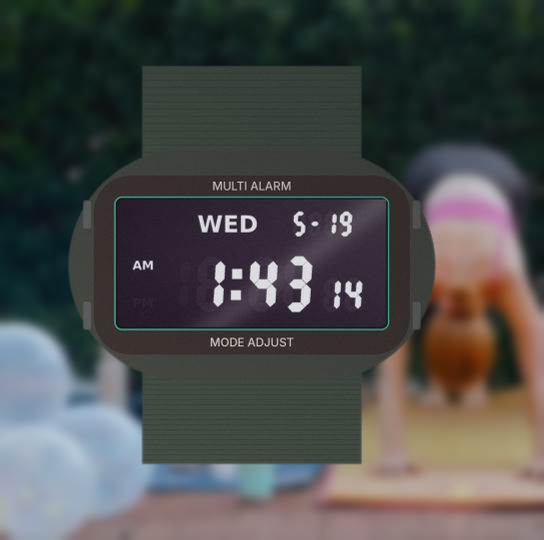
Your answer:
{"hour": 1, "minute": 43, "second": 14}
